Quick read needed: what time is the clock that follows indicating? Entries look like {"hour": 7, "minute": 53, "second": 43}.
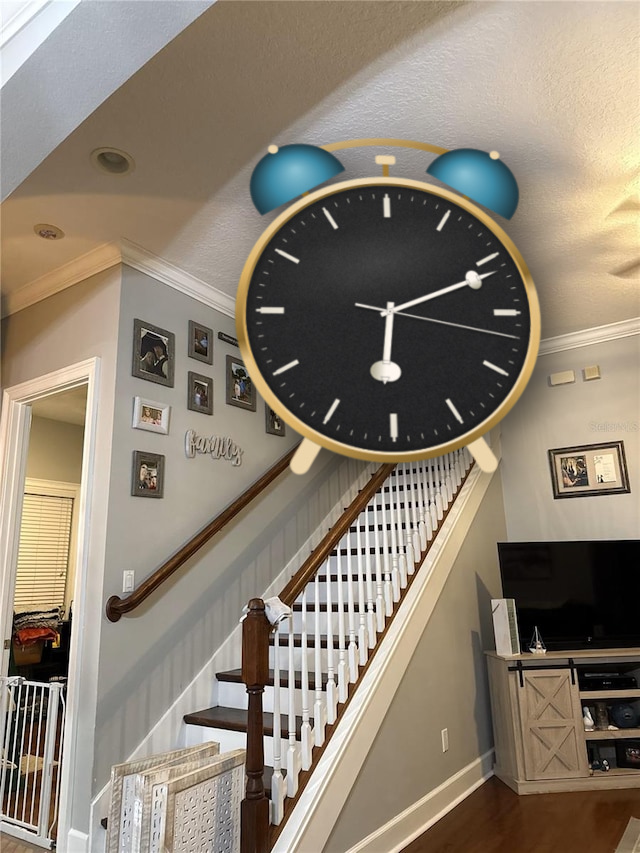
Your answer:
{"hour": 6, "minute": 11, "second": 17}
